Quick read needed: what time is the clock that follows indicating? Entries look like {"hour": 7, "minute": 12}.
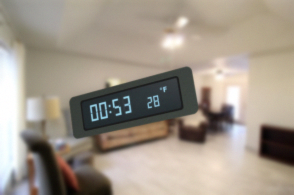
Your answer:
{"hour": 0, "minute": 53}
